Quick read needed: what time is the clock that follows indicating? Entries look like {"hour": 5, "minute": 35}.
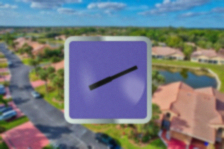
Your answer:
{"hour": 8, "minute": 11}
